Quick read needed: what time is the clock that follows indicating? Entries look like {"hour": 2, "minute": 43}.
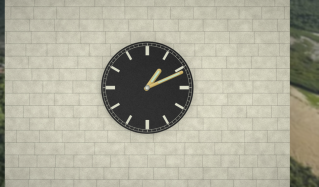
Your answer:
{"hour": 1, "minute": 11}
